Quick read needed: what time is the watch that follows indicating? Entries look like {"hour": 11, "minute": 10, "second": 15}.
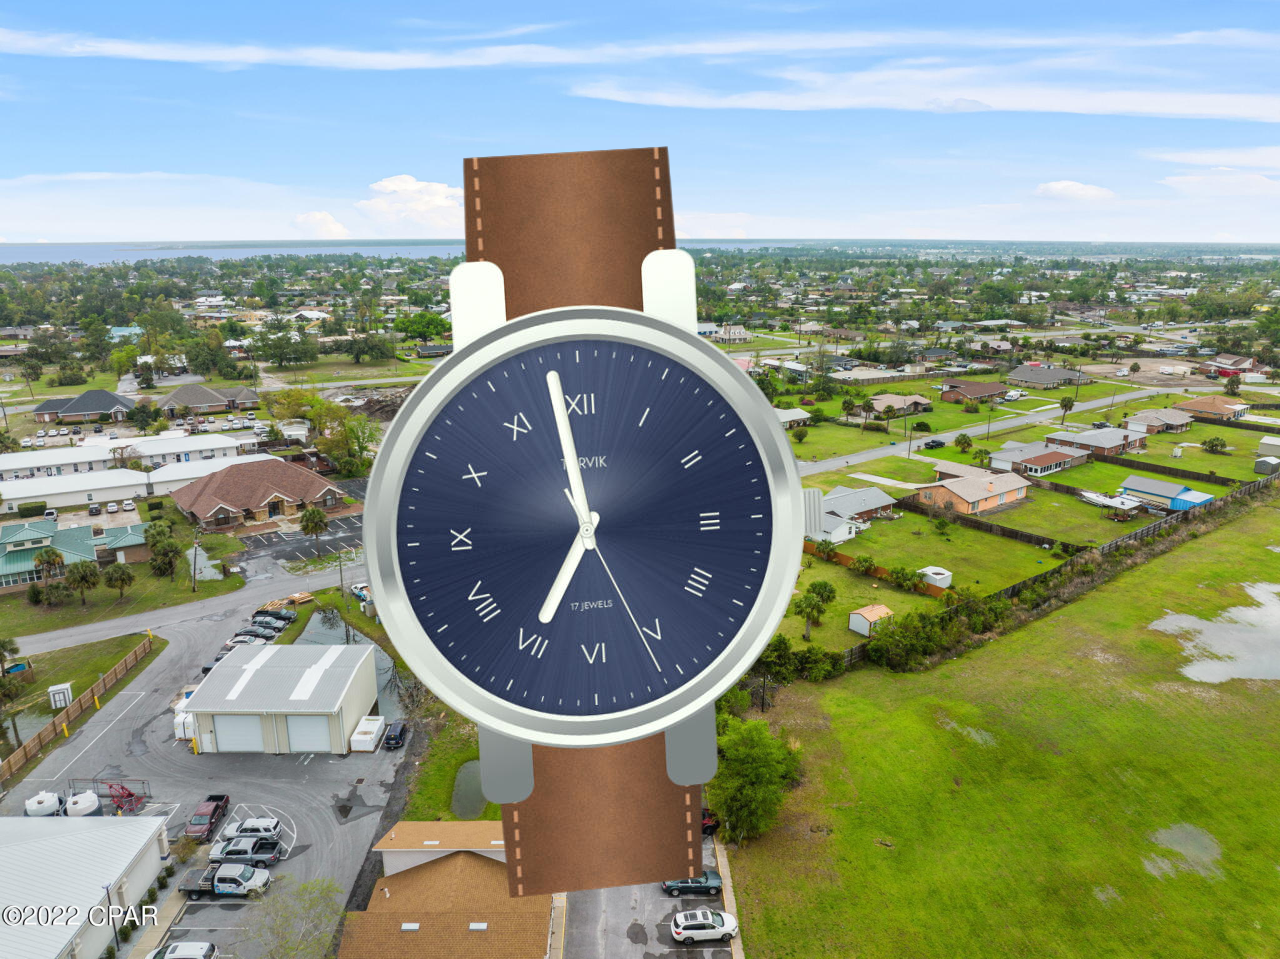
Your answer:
{"hour": 6, "minute": 58, "second": 26}
